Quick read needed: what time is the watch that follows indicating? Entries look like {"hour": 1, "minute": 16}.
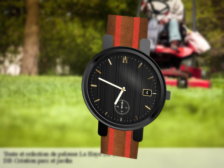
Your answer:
{"hour": 6, "minute": 48}
